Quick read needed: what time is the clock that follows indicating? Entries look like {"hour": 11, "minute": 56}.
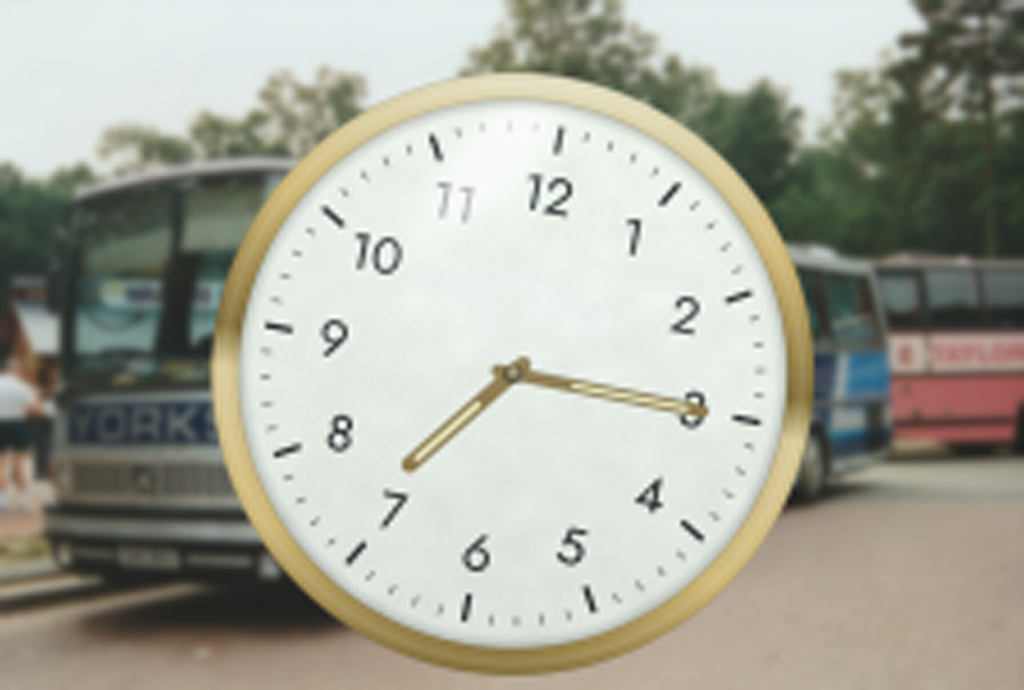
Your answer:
{"hour": 7, "minute": 15}
